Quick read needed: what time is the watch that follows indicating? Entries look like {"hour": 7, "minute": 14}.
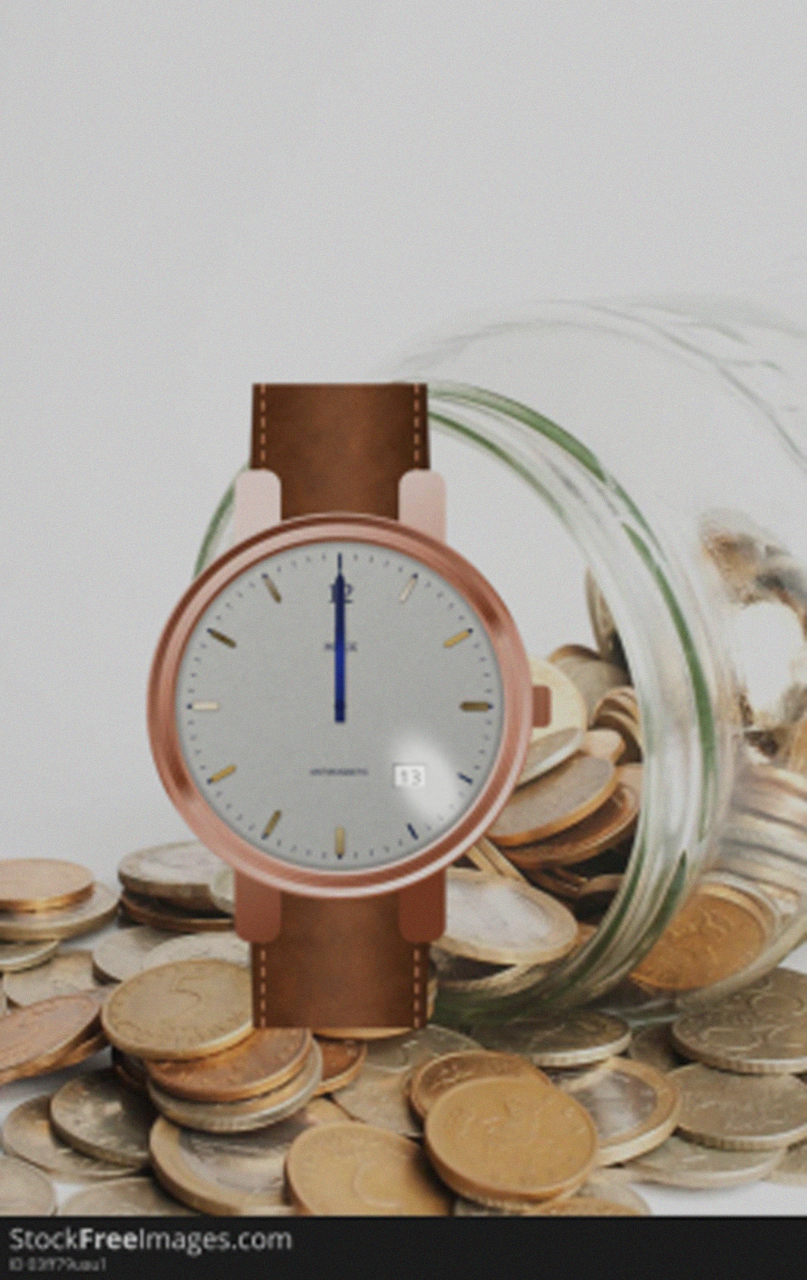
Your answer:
{"hour": 12, "minute": 0}
